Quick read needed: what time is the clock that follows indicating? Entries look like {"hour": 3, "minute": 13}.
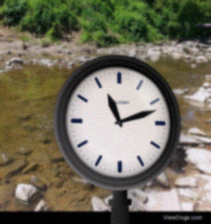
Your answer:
{"hour": 11, "minute": 12}
